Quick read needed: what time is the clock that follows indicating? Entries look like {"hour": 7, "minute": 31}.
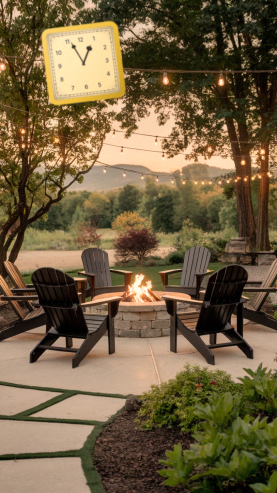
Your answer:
{"hour": 12, "minute": 56}
